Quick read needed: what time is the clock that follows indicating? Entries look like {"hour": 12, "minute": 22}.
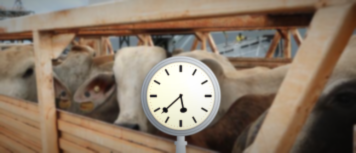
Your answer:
{"hour": 5, "minute": 38}
